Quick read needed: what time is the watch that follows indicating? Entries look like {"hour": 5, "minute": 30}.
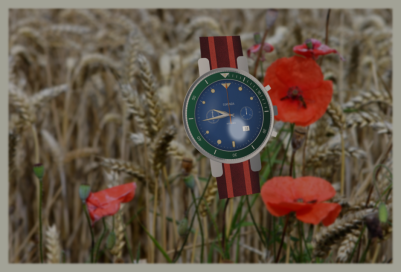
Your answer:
{"hour": 9, "minute": 44}
